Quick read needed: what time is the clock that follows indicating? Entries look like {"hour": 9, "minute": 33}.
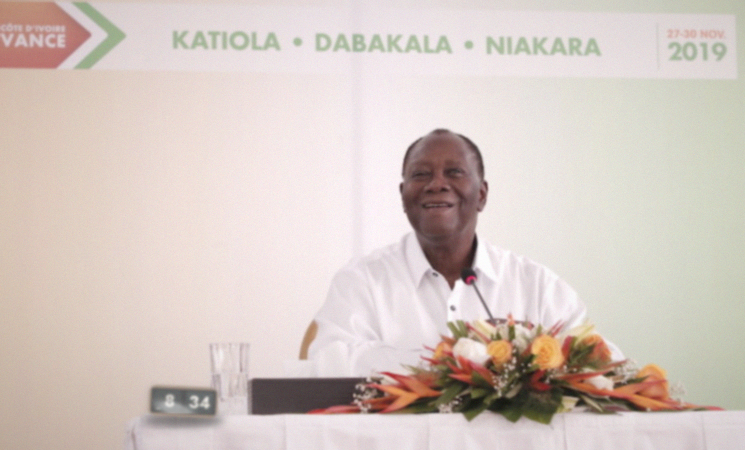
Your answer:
{"hour": 8, "minute": 34}
